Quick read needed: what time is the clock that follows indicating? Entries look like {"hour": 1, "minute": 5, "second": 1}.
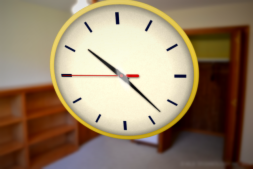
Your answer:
{"hour": 10, "minute": 22, "second": 45}
